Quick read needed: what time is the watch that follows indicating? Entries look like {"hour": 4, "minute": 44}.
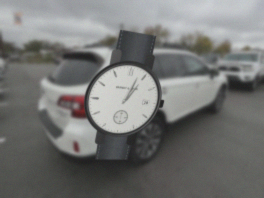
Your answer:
{"hour": 1, "minute": 3}
